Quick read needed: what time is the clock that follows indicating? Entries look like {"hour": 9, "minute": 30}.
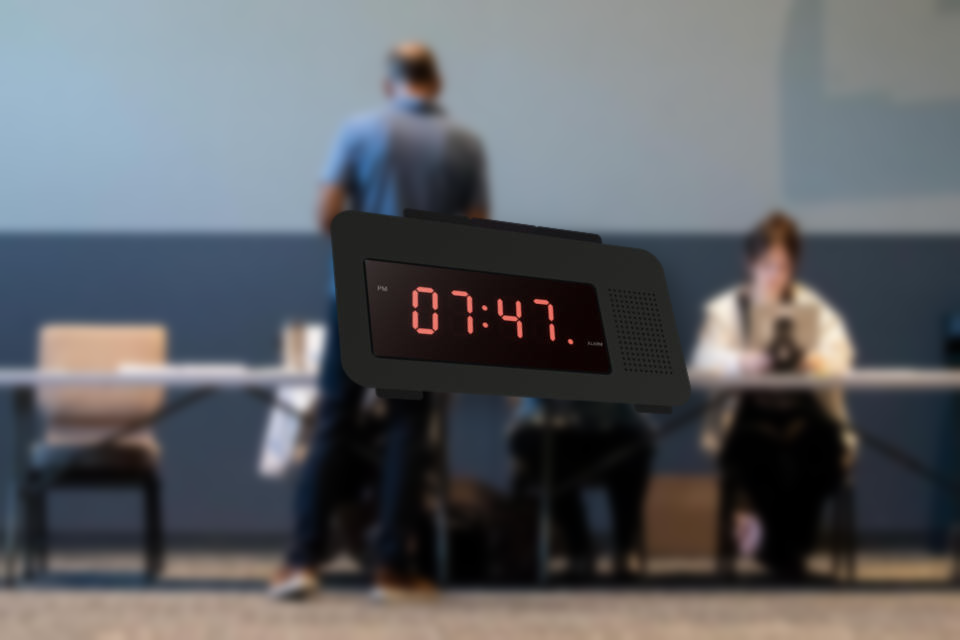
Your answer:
{"hour": 7, "minute": 47}
